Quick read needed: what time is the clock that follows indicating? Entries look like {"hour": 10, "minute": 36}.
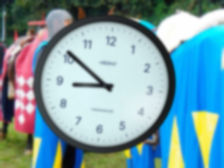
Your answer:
{"hour": 8, "minute": 51}
